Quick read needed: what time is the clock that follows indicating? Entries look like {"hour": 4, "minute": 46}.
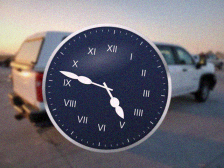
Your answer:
{"hour": 4, "minute": 47}
